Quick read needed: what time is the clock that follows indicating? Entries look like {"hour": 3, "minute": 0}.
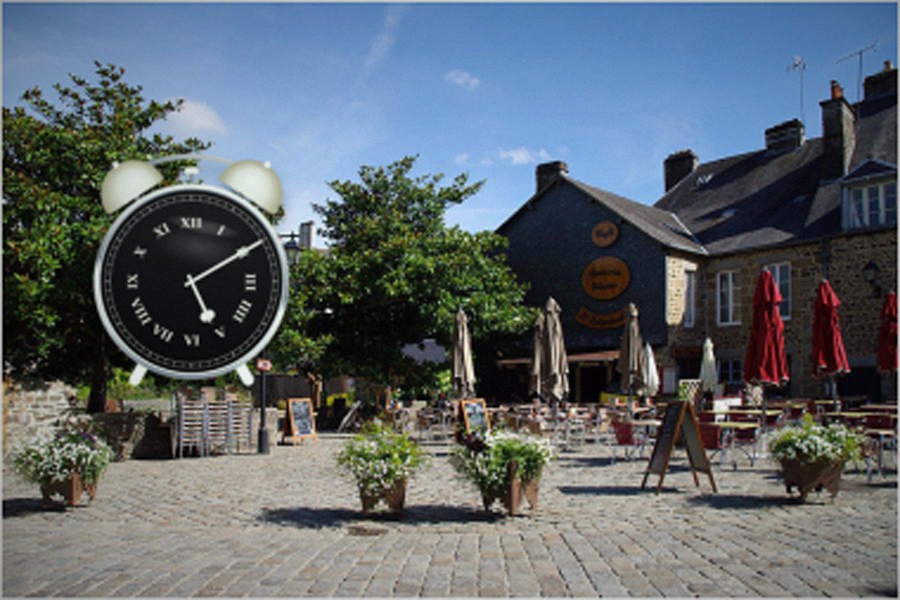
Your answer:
{"hour": 5, "minute": 10}
